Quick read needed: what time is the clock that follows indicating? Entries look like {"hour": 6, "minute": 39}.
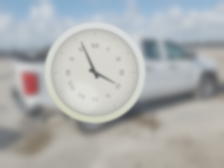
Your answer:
{"hour": 3, "minute": 56}
